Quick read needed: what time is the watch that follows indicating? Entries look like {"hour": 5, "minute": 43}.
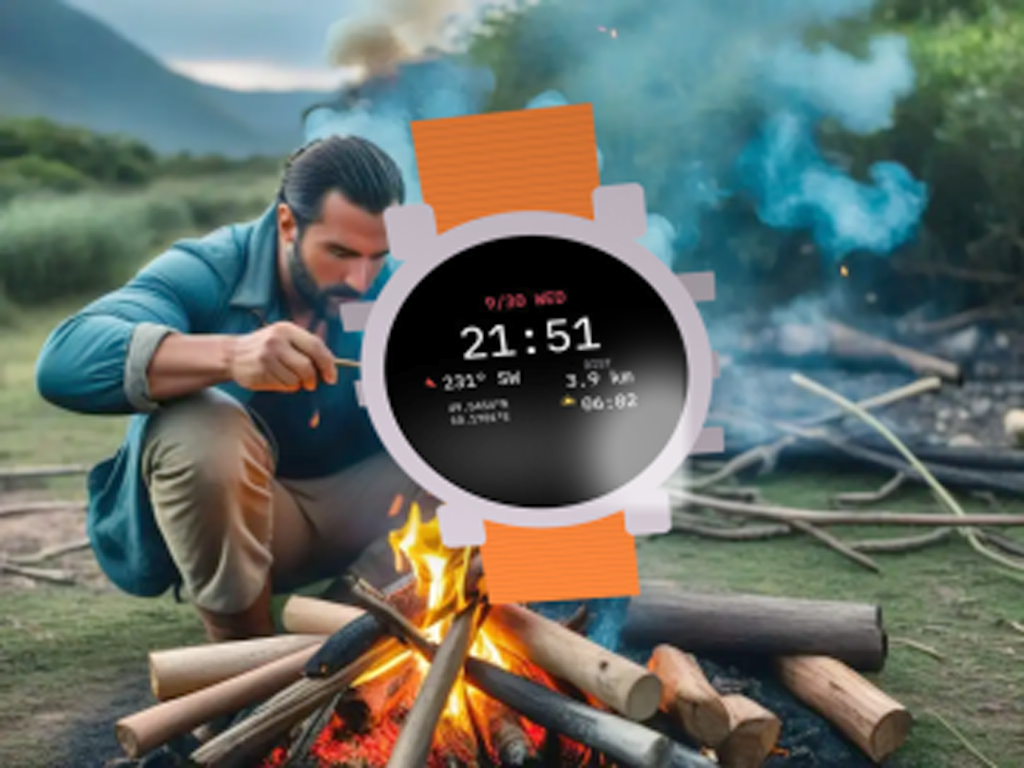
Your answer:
{"hour": 21, "minute": 51}
